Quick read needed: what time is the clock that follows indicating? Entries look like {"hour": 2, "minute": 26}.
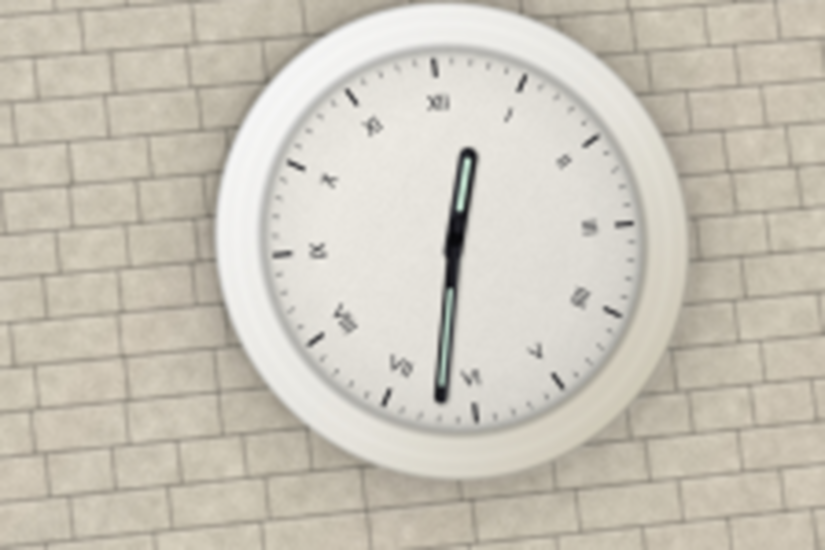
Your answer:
{"hour": 12, "minute": 32}
